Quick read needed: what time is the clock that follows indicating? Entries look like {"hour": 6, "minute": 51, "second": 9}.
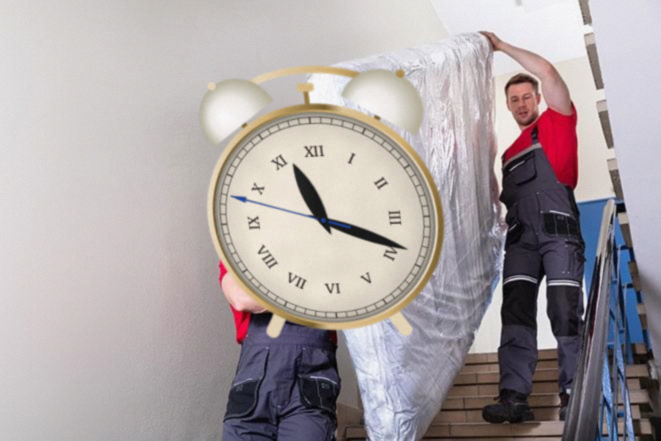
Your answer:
{"hour": 11, "minute": 18, "second": 48}
